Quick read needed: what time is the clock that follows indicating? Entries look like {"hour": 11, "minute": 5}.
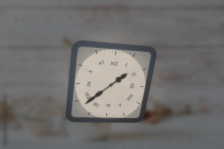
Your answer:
{"hour": 1, "minute": 38}
